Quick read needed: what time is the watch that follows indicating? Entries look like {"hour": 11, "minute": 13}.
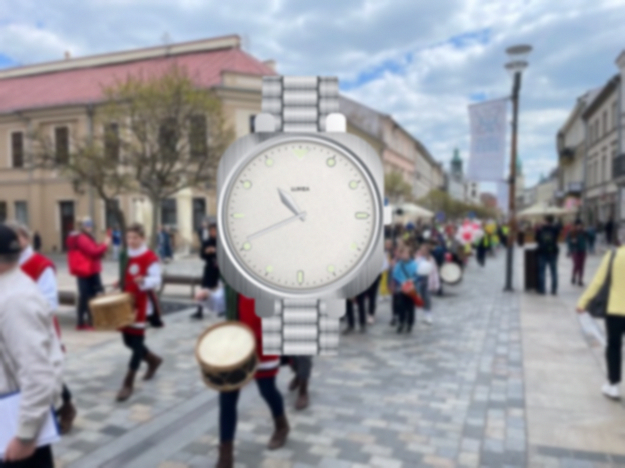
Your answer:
{"hour": 10, "minute": 41}
